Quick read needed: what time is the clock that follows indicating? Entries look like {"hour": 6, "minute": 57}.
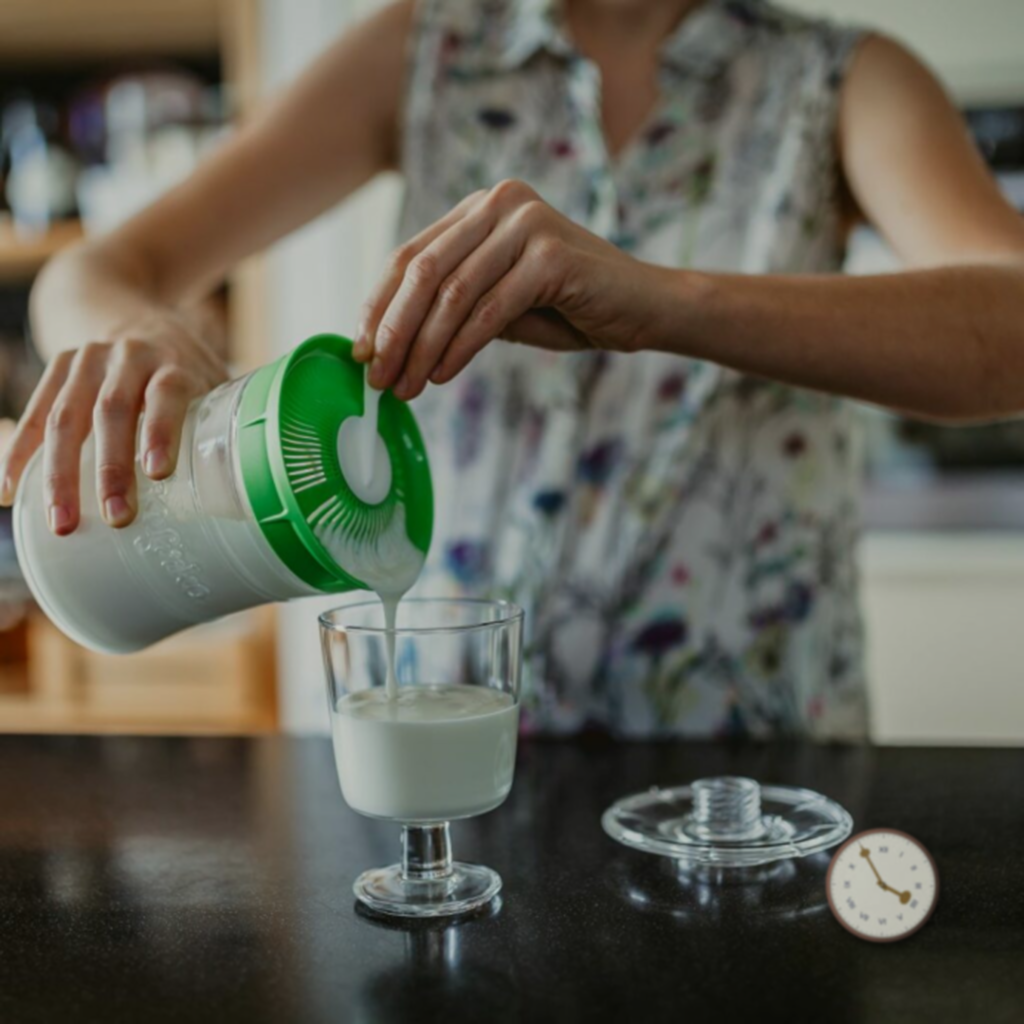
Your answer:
{"hour": 3, "minute": 55}
